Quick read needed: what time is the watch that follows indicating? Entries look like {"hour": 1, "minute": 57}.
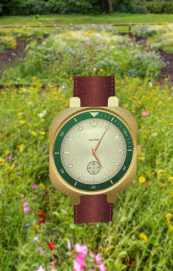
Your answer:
{"hour": 5, "minute": 5}
